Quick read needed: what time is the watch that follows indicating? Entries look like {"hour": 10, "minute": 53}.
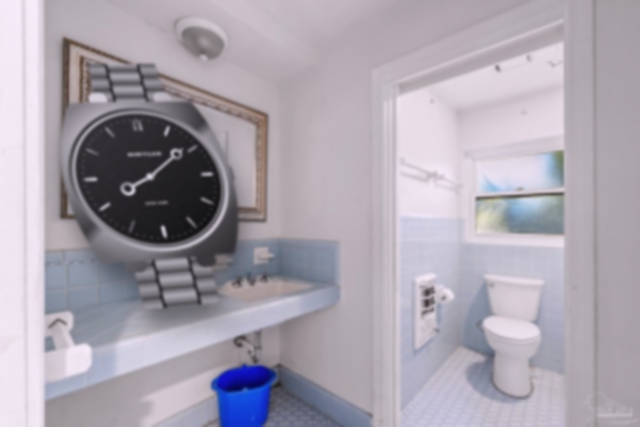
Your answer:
{"hour": 8, "minute": 9}
